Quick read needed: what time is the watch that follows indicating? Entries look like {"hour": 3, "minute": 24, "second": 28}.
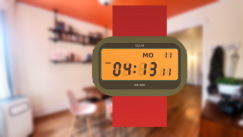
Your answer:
{"hour": 4, "minute": 13, "second": 11}
